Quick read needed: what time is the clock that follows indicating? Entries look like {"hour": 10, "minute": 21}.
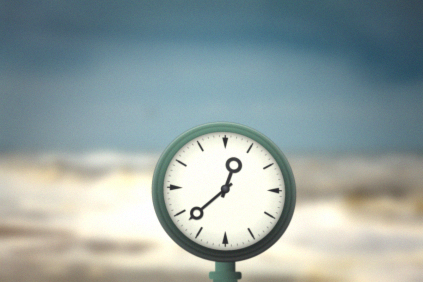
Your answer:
{"hour": 12, "minute": 38}
